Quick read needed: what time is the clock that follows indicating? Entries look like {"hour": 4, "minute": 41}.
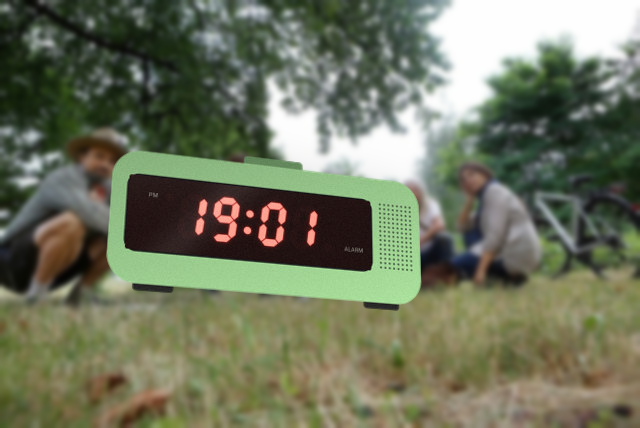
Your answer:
{"hour": 19, "minute": 1}
